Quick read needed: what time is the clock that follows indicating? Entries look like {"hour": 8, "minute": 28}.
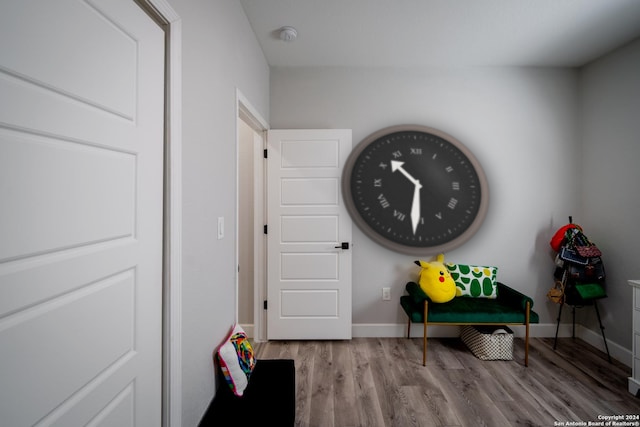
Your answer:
{"hour": 10, "minute": 31}
